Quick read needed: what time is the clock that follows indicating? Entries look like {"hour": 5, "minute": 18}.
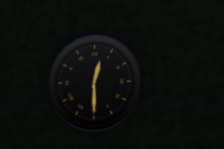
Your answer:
{"hour": 12, "minute": 30}
